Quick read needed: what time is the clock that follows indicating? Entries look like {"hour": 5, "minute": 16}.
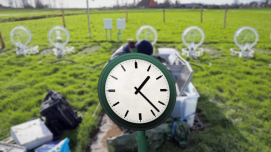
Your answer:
{"hour": 1, "minute": 23}
